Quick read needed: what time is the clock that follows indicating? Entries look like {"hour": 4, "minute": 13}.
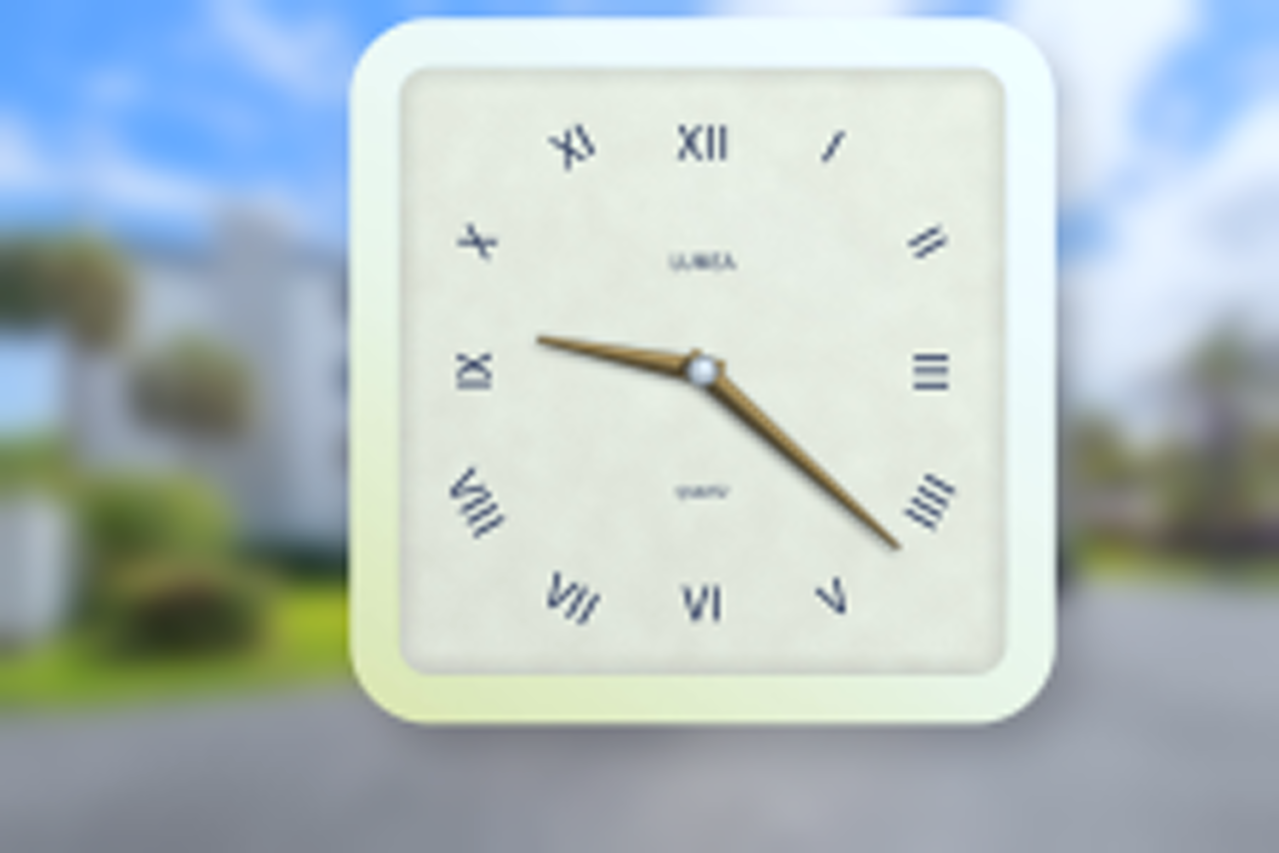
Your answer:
{"hour": 9, "minute": 22}
